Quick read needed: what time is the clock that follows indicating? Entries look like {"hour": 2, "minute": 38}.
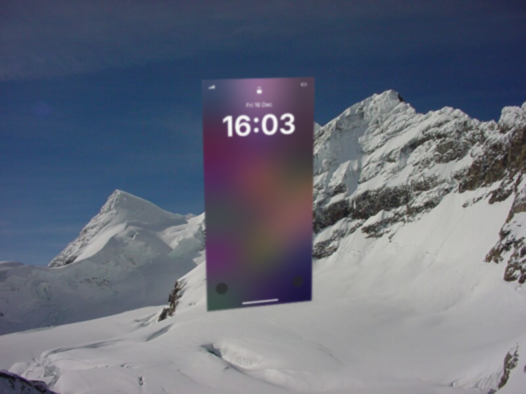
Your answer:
{"hour": 16, "minute": 3}
